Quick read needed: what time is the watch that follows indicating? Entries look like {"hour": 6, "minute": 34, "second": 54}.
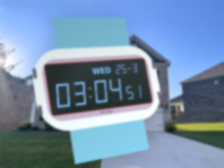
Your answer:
{"hour": 3, "minute": 4, "second": 51}
